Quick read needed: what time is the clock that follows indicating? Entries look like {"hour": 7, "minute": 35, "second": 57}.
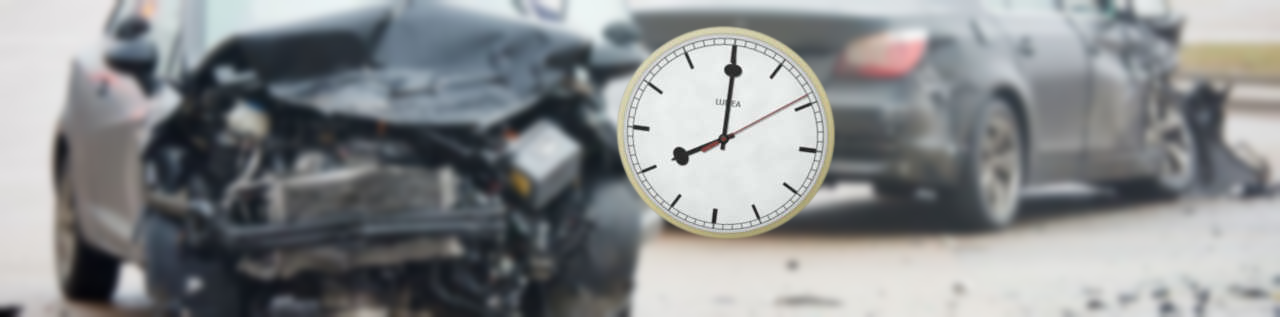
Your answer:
{"hour": 8, "minute": 0, "second": 9}
